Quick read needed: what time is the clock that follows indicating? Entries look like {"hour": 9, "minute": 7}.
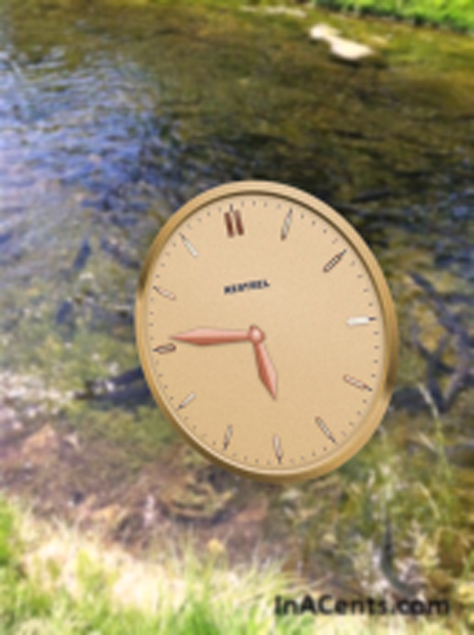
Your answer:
{"hour": 5, "minute": 46}
